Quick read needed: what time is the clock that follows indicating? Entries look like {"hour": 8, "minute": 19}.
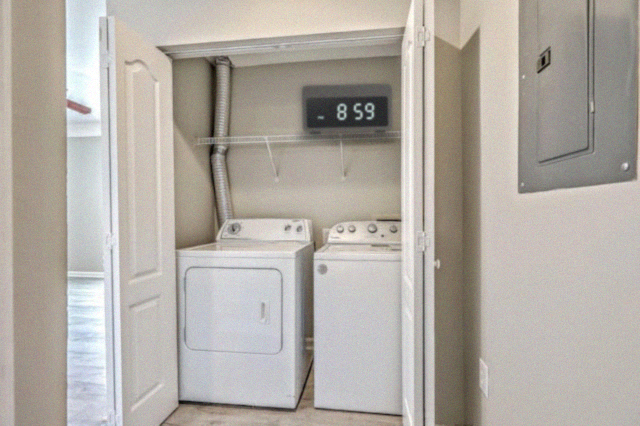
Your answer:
{"hour": 8, "minute": 59}
